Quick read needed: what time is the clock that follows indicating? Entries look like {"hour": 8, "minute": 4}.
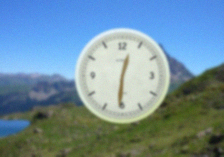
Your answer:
{"hour": 12, "minute": 31}
